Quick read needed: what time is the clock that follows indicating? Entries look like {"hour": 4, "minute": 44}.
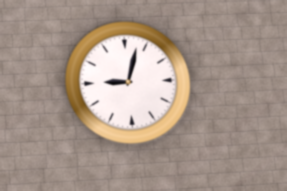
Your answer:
{"hour": 9, "minute": 3}
